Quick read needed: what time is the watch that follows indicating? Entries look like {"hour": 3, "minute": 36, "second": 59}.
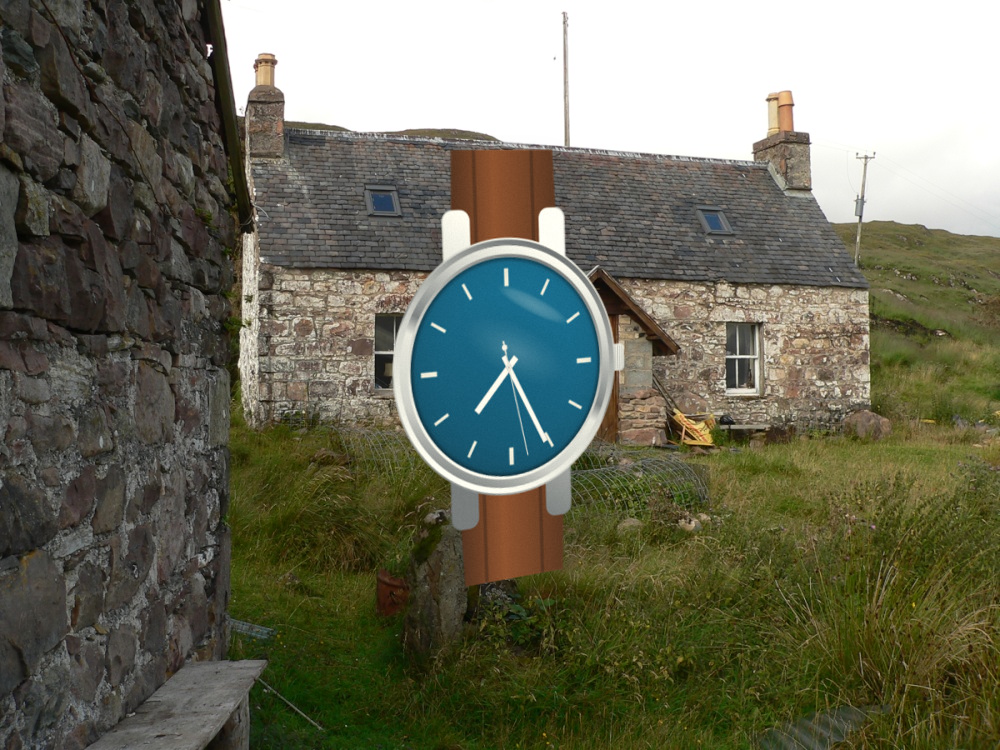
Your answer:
{"hour": 7, "minute": 25, "second": 28}
